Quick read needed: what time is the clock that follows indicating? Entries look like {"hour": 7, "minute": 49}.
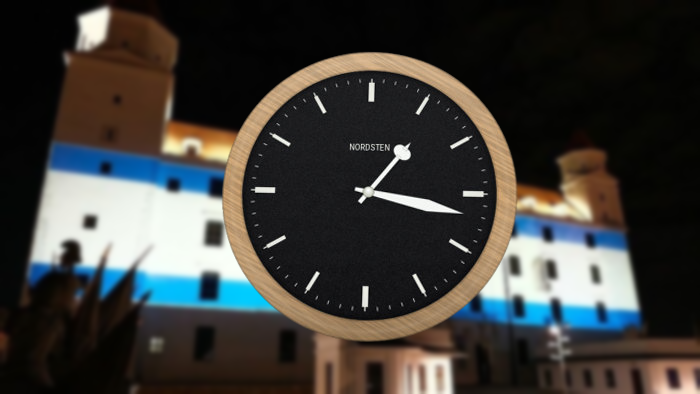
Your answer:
{"hour": 1, "minute": 17}
